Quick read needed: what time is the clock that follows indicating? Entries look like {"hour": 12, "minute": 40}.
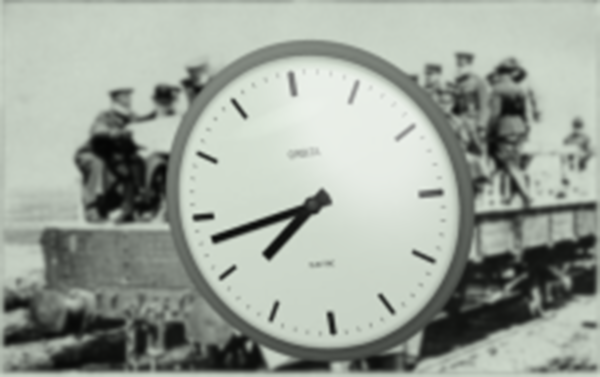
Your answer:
{"hour": 7, "minute": 43}
